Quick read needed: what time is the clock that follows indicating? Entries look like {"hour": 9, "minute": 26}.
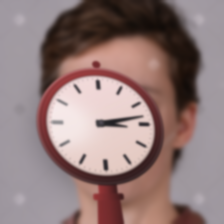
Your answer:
{"hour": 3, "minute": 13}
